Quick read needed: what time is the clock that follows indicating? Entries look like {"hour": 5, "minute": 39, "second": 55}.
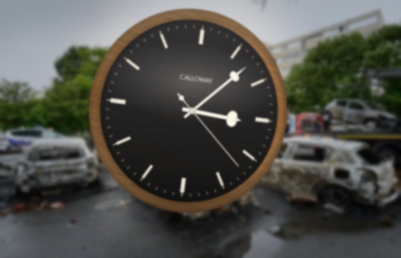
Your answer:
{"hour": 3, "minute": 7, "second": 22}
